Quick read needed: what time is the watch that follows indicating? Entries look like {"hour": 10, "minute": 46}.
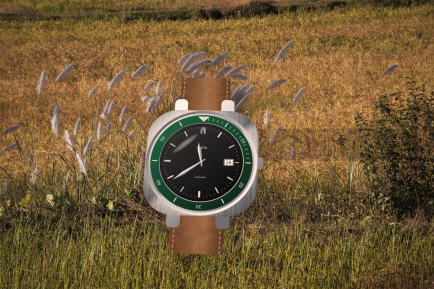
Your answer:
{"hour": 11, "minute": 39}
